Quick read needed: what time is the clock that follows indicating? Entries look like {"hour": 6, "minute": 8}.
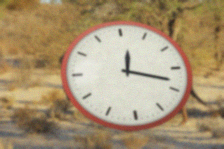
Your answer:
{"hour": 12, "minute": 18}
